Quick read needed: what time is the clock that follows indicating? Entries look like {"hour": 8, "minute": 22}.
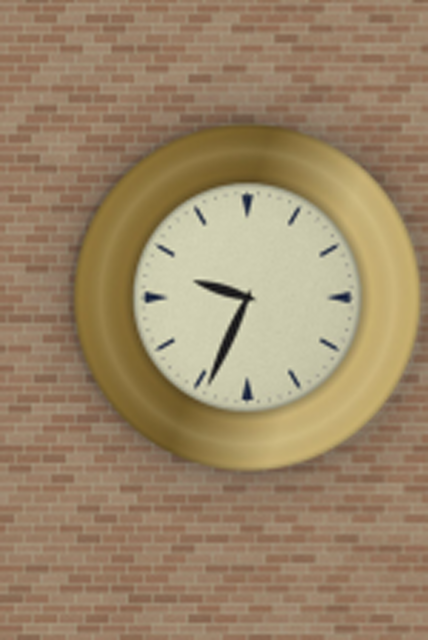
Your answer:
{"hour": 9, "minute": 34}
